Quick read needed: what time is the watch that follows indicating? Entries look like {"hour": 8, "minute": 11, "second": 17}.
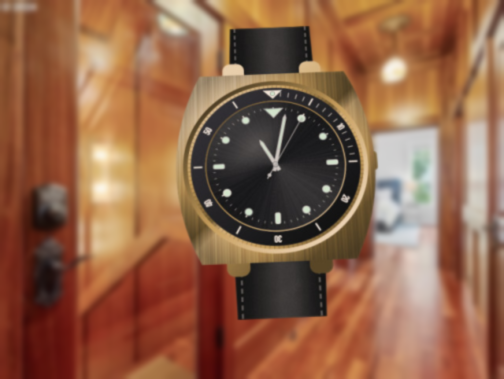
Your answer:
{"hour": 11, "minute": 2, "second": 5}
